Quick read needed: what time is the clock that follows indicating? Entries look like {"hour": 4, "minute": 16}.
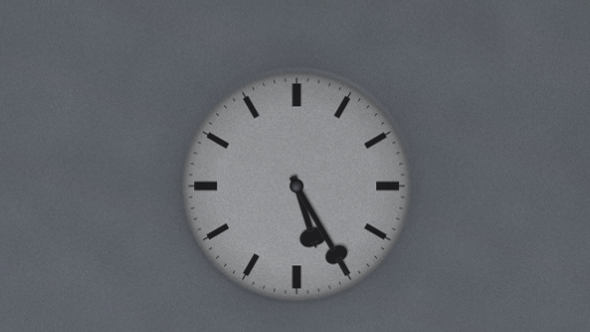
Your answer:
{"hour": 5, "minute": 25}
